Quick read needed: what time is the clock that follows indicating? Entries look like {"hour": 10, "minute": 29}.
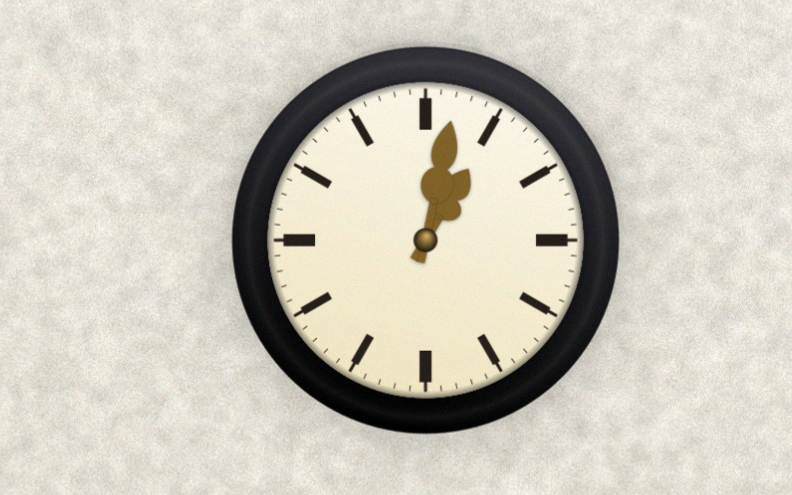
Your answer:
{"hour": 1, "minute": 2}
